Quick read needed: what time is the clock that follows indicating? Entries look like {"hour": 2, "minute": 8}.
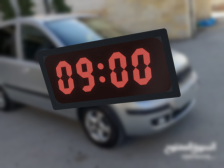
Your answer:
{"hour": 9, "minute": 0}
